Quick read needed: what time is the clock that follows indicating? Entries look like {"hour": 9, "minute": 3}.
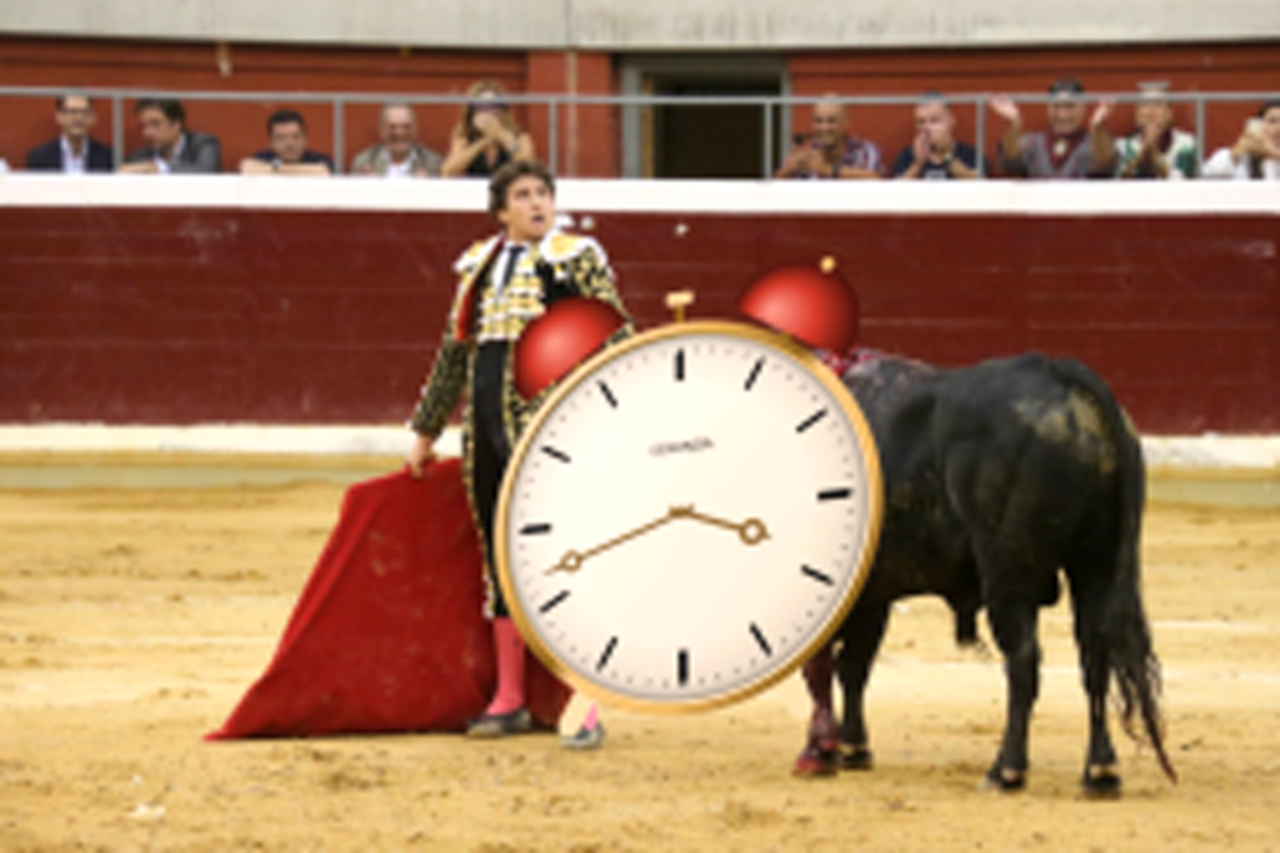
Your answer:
{"hour": 3, "minute": 42}
